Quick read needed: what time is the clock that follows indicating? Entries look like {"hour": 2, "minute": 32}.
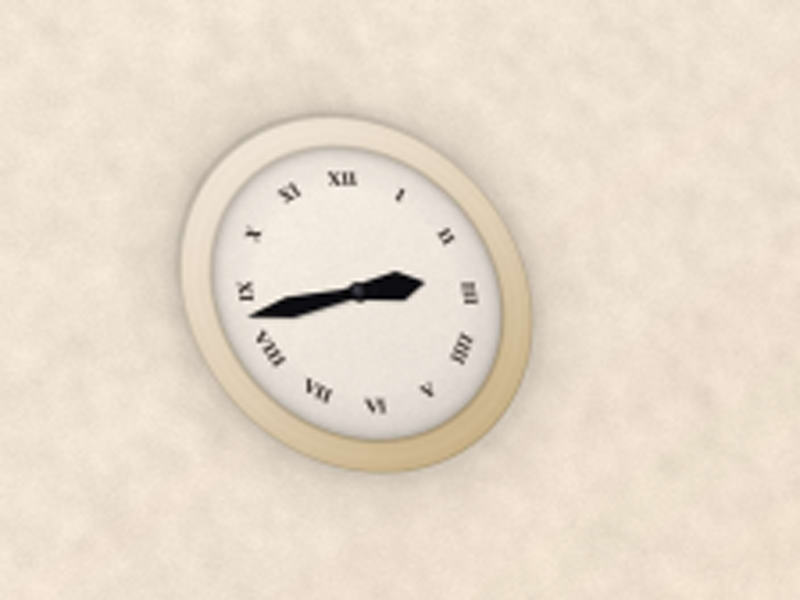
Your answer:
{"hour": 2, "minute": 43}
